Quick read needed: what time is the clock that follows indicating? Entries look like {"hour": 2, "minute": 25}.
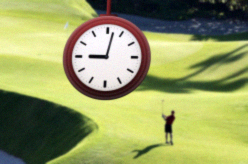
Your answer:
{"hour": 9, "minute": 2}
